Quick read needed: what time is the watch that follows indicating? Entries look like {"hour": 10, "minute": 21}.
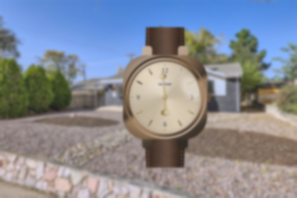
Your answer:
{"hour": 5, "minute": 59}
